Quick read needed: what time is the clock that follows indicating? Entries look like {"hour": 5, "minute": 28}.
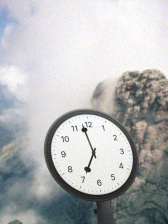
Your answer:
{"hour": 6, "minute": 58}
